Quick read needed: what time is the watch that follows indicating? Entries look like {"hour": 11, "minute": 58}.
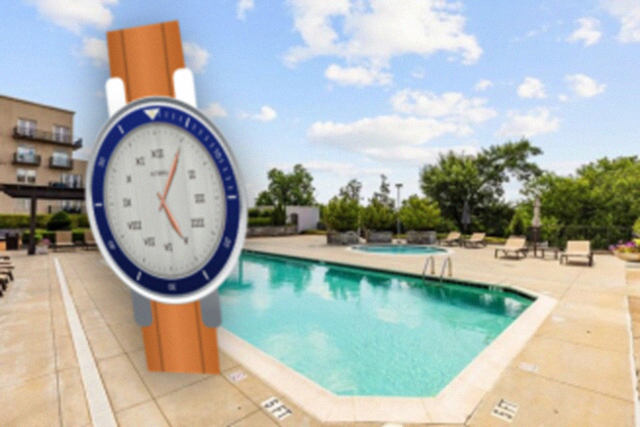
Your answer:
{"hour": 5, "minute": 5}
